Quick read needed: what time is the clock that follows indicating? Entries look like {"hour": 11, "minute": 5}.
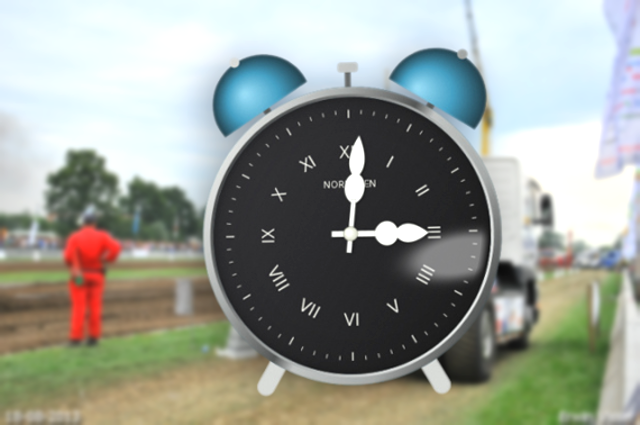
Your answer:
{"hour": 3, "minute": 1}
